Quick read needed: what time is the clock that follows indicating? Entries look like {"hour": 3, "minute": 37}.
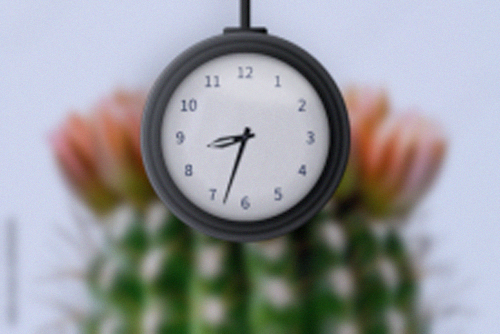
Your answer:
{"hour": 8, "minute": 33}
